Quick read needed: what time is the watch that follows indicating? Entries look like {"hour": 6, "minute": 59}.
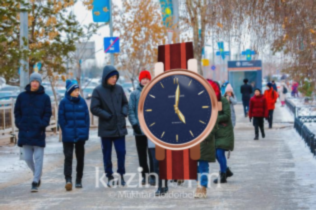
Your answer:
{"hour": 5, "minute": 1}
